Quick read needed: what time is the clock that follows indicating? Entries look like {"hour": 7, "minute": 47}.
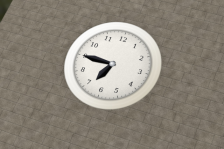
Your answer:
{"hour": 6, "minute": 45}
